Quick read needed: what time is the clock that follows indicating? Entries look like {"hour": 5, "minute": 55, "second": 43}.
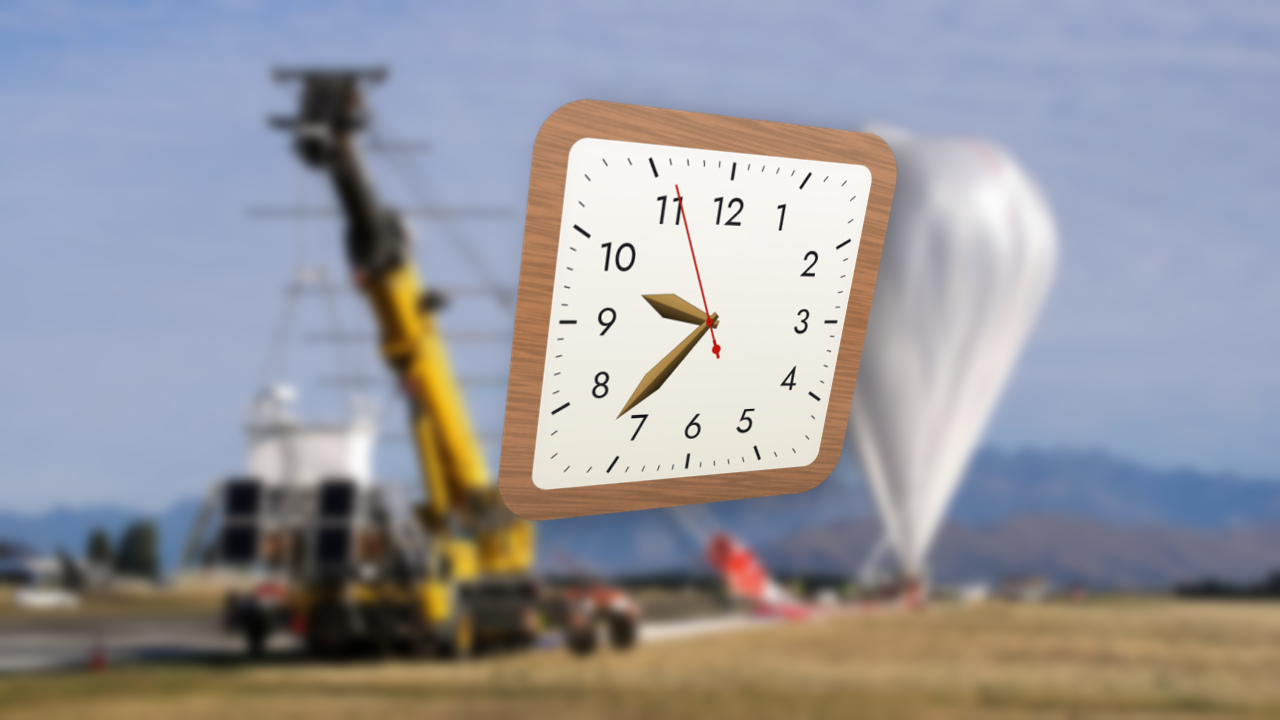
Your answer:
{"hour": 9, "minute": 36, "second": 56}
